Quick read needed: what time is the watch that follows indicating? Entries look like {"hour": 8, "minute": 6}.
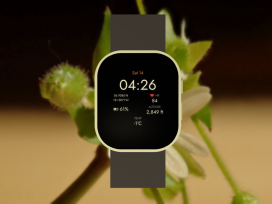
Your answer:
{"hour": 4, "minute": 26}
